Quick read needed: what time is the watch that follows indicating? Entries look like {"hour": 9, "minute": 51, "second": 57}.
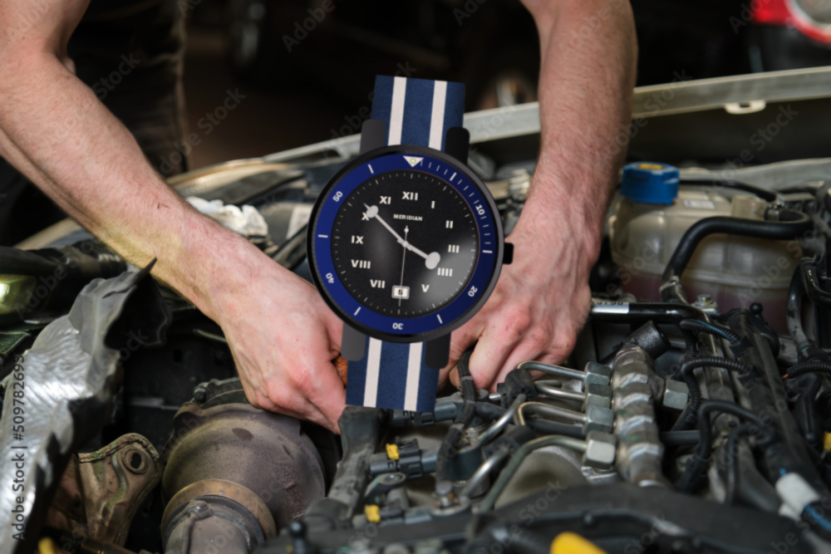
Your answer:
{"hour": 3, "minute": 51, "second": 30}
